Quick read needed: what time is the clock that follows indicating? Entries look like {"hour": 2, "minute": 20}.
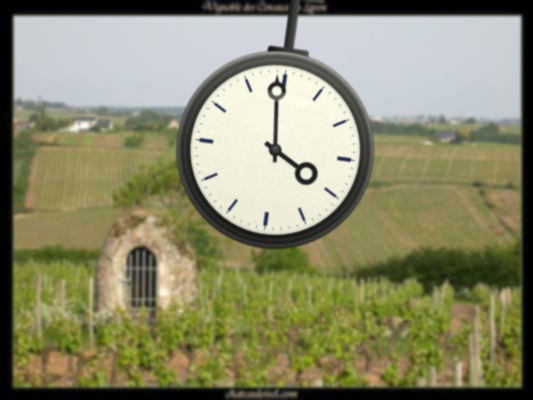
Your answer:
{"hour": 3, "minute": 59}
